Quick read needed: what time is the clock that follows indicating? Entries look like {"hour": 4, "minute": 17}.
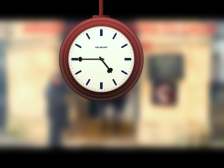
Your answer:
{"hour": 4, "minute": 45}
